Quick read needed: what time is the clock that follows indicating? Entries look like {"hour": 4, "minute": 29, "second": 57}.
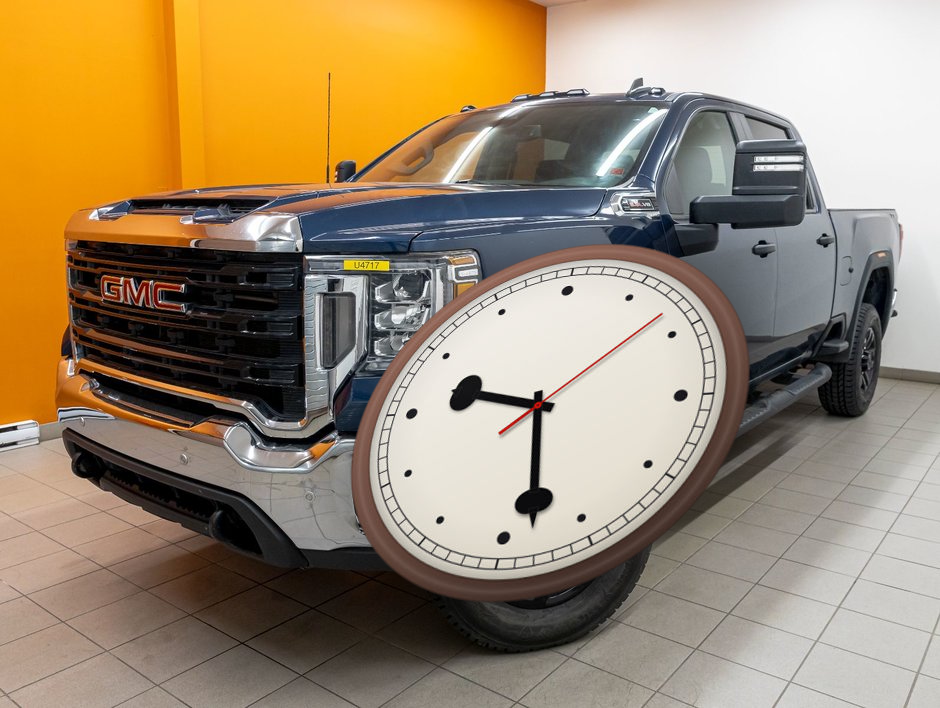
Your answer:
{"hour": 9, "minute": 28, "second": 8}
